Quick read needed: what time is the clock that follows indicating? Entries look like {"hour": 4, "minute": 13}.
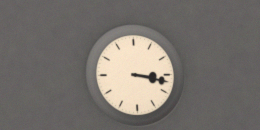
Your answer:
{"hour": 3, "minute": 17}
